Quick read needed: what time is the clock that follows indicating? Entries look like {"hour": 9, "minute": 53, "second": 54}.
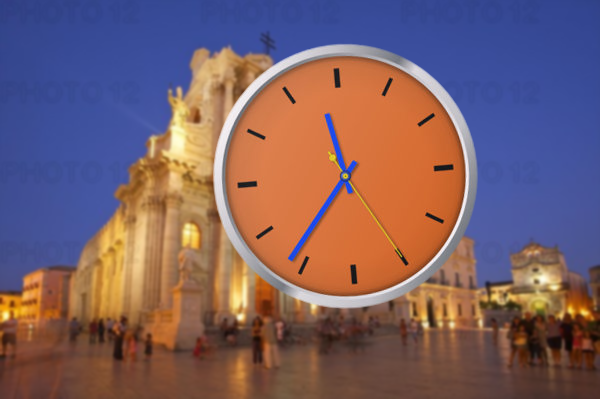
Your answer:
{"hour": 11, "minute": 36, "second": 25}
